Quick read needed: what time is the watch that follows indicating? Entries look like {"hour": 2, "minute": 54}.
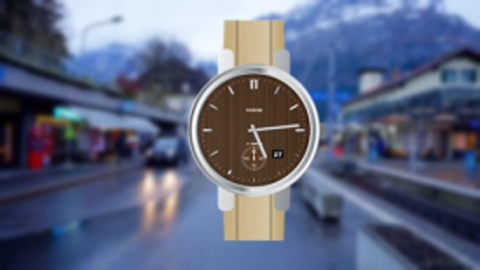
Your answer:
{"hour": 5, "minute": 14}
